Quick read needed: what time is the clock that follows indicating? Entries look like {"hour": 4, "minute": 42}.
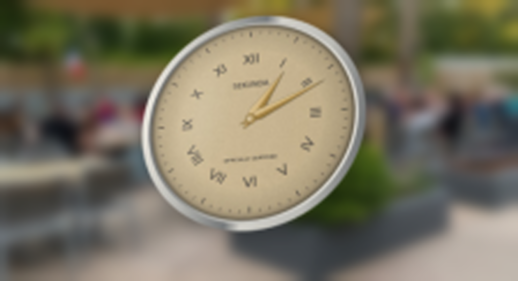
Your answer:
{"hour": 1, "minute": 11}
